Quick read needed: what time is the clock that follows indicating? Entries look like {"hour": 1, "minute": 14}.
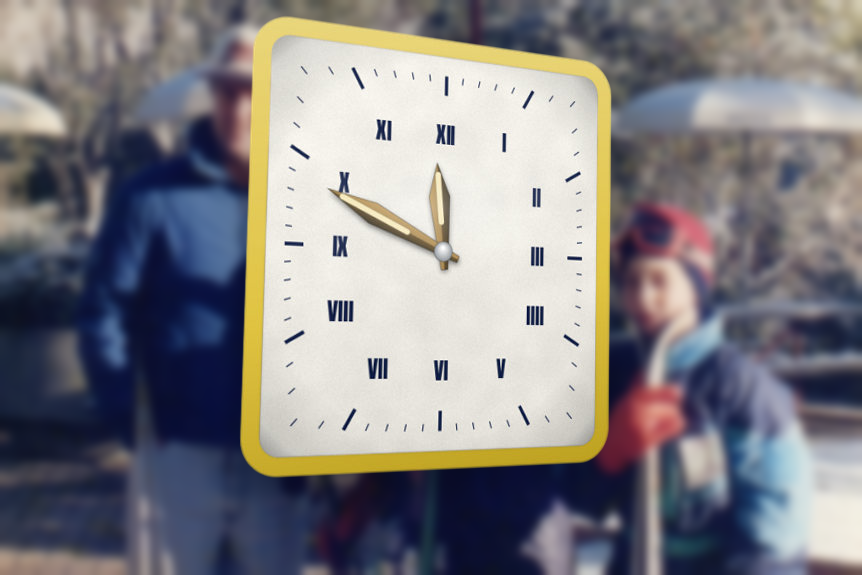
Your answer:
{"hour": 11, "minute": 49}
